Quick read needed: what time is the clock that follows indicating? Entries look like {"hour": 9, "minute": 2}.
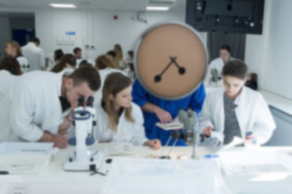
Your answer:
{"hour": 4, "minute": 37}
